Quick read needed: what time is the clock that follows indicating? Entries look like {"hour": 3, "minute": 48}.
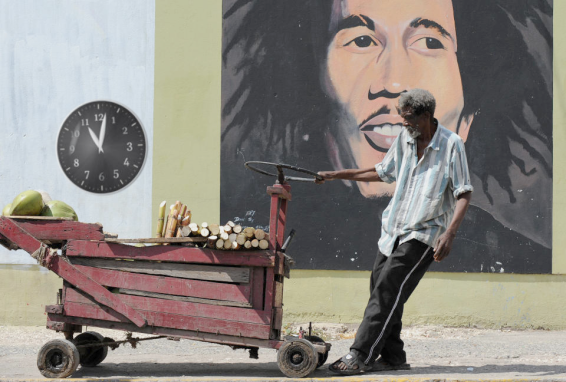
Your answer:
{"hour": 11, "minute": 2}
